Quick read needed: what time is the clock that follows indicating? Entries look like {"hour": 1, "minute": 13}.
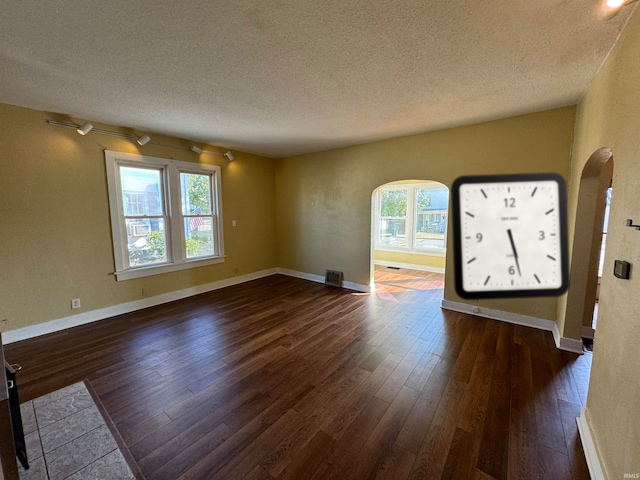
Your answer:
{"hour": 5, "minute": 28}
